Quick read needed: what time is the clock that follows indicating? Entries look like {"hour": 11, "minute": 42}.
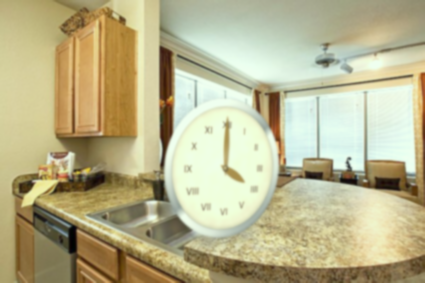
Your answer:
{"hour": 4, "minute": 0}
